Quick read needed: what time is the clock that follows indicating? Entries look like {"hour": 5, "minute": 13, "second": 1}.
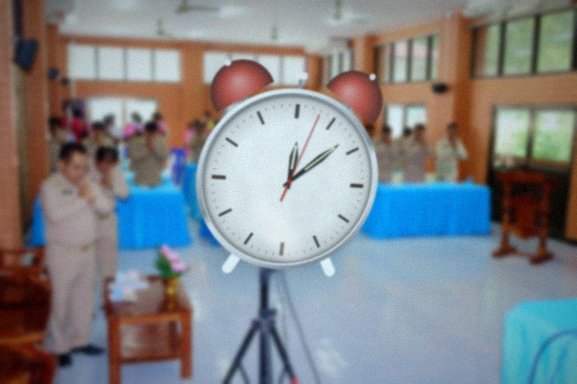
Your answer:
{"hour": 12, "minute": 8, "second": 3}
